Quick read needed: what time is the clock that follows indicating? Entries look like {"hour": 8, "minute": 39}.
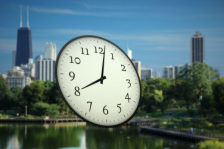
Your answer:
{"hour": 8, "minute": 2}
